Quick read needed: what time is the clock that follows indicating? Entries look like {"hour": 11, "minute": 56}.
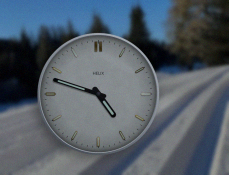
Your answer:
{"hour": 4, "minute": 48}
